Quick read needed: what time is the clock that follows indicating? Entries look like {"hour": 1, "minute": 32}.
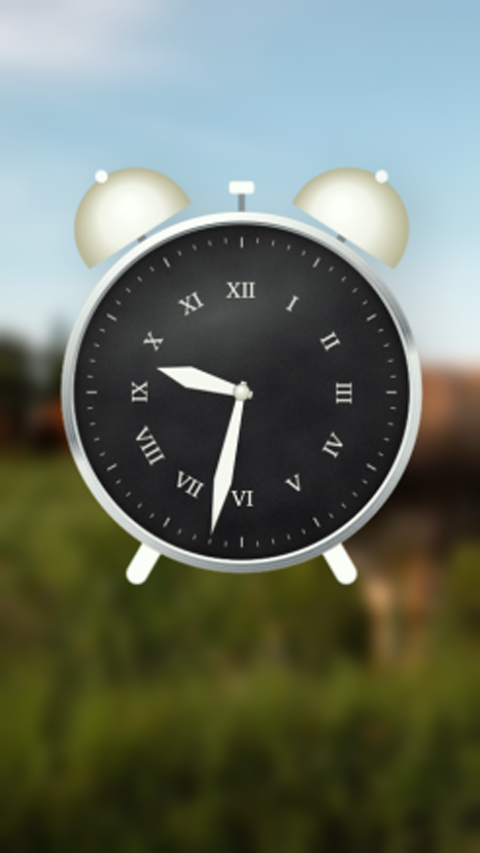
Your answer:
{"hour": 9, "minute": 32}
